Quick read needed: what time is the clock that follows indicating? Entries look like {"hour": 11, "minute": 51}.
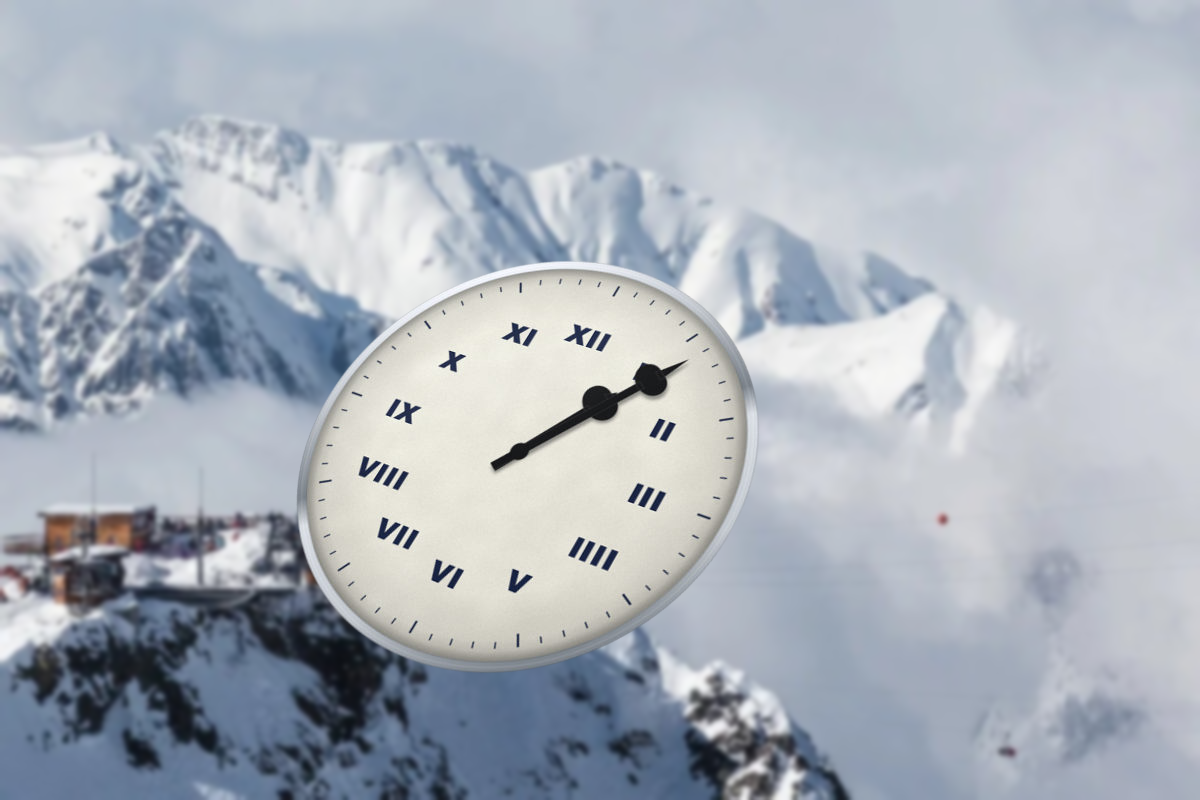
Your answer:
{"hour": 1, "minute": 6}
